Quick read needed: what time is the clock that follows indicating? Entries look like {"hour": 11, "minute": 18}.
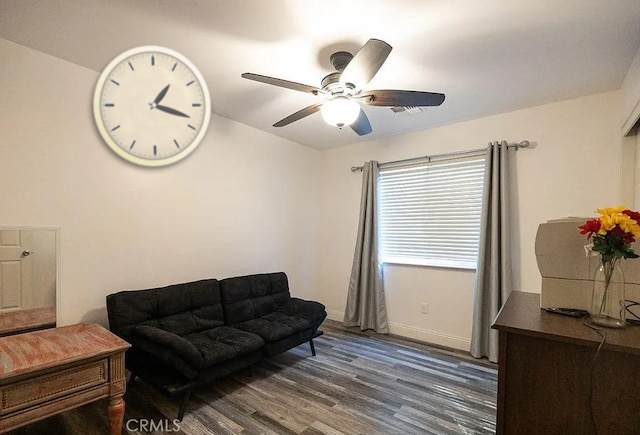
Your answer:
{"hour": 1, "minute": 18}
